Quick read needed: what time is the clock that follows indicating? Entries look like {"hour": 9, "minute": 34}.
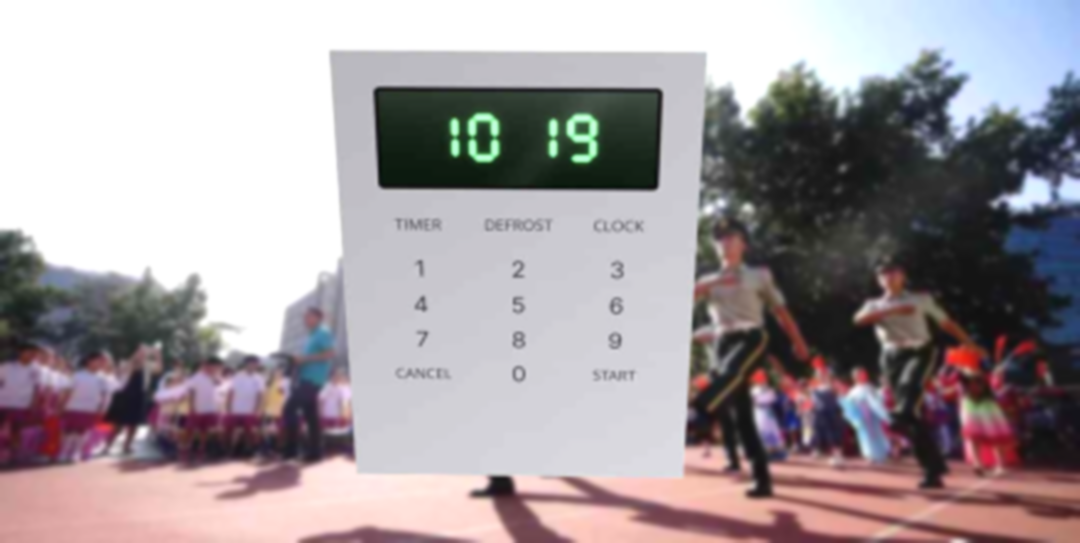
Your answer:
{"hour": 10, "minute": 19}
